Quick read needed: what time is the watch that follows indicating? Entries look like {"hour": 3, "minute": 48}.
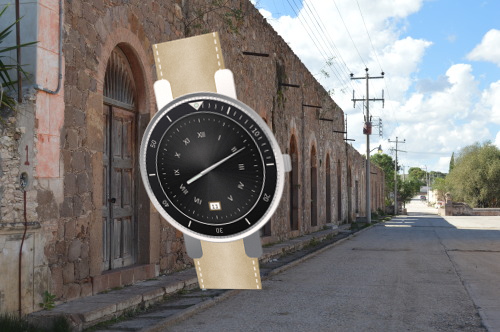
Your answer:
{"hour": 8, "minute": 11}
